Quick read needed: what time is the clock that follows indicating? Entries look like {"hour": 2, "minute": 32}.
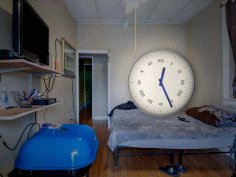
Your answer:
{"hour": 12, "minute": 26}
